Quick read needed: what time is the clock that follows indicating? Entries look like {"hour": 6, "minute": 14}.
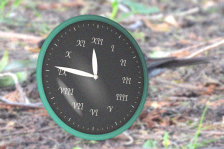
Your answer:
{"hour": 11, "minute": 46}
